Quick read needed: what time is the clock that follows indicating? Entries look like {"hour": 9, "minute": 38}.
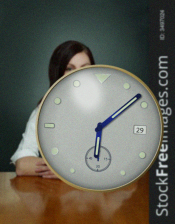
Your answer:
{"hour": 6, "minute": 8}
